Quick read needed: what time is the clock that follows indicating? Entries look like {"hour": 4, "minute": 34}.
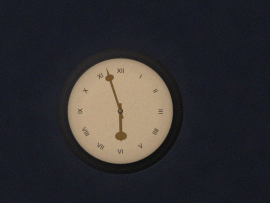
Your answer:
{"hour": 5, "minute": 57}
